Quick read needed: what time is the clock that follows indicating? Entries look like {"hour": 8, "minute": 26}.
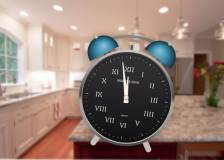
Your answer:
{"hour": 11, "minute": 58}
